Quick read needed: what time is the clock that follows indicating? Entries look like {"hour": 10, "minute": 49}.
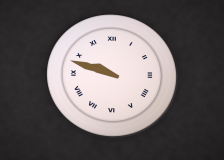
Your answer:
{"hour": 9, "minute": 48}
